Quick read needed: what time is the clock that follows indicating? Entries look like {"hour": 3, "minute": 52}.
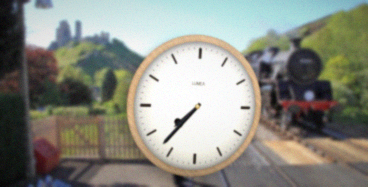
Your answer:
{"hour": 7, "minute": 37}
